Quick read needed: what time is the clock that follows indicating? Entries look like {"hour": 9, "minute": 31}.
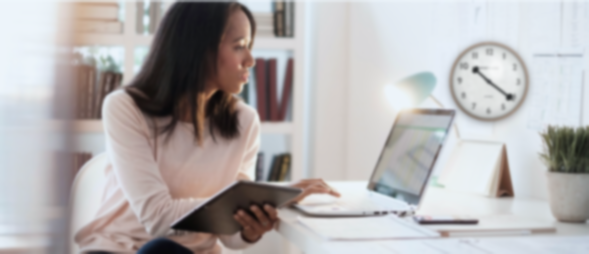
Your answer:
{"hour": 10, "minute": 21}
